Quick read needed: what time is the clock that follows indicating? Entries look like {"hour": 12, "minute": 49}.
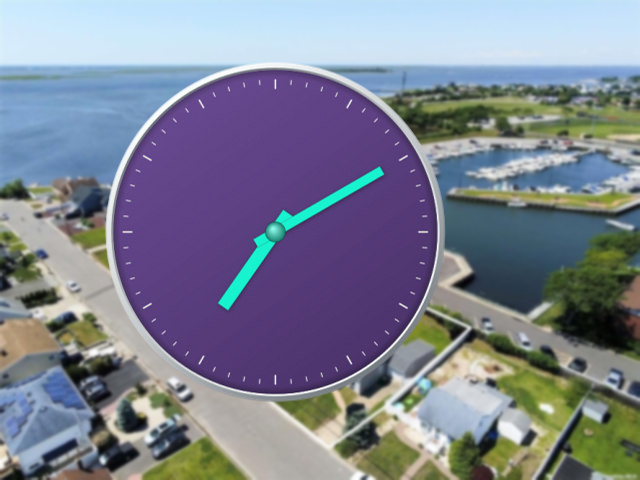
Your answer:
{"hour": 7, "minute": 10}
